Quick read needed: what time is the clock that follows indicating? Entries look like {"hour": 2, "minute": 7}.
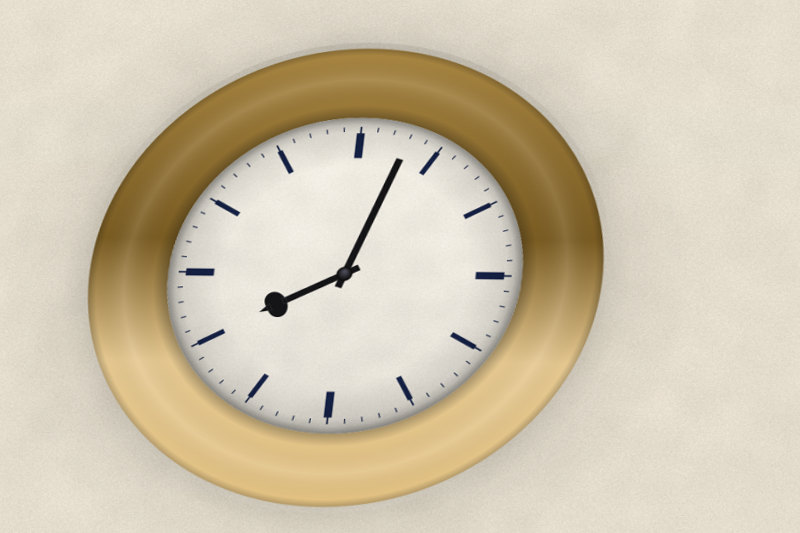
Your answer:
{"hour": 8, "minute": 3}
